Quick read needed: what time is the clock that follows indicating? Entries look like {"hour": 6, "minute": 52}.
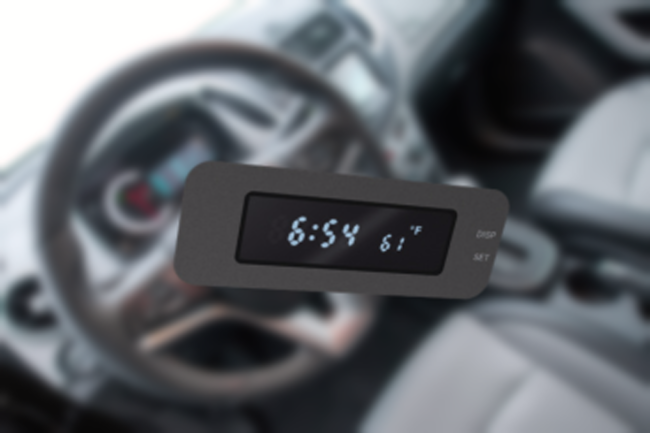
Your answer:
{"hour": 6, "minute": 54}
